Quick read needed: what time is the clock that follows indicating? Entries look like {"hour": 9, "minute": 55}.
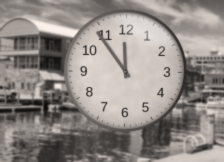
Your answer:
{"hour": 11, "minute": 54}
